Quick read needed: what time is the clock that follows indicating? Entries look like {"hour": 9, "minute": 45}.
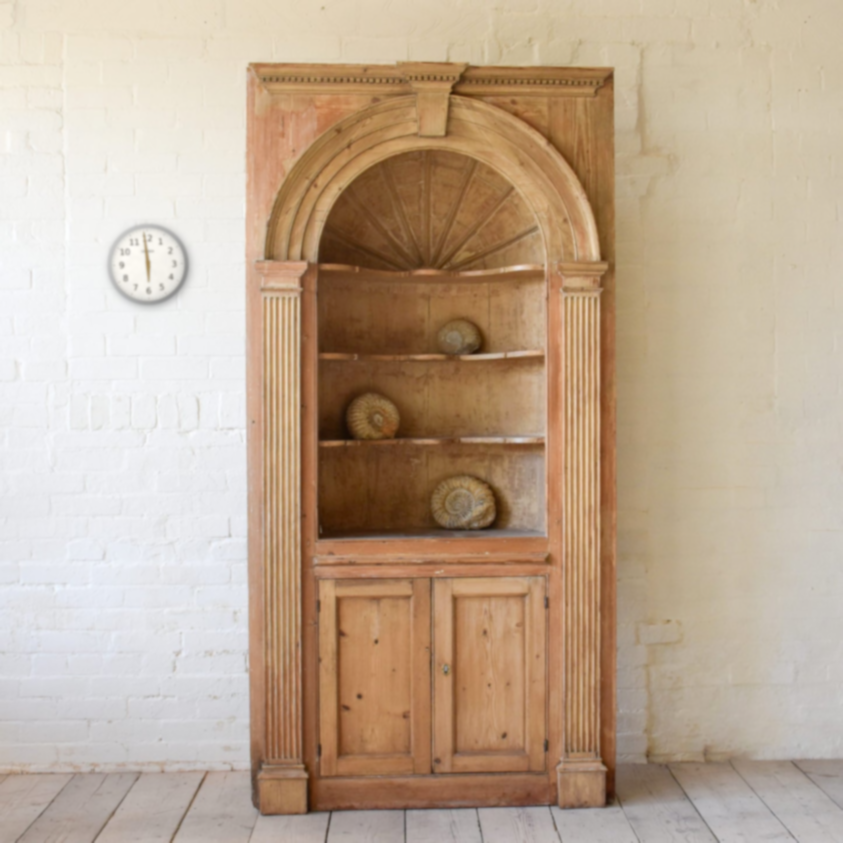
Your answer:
{"hour": 5, "minute": 59}
